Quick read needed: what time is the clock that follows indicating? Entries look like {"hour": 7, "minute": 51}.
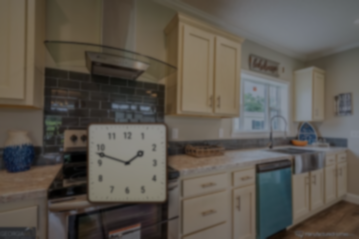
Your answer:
{"hour": 1, "minute": 48}
